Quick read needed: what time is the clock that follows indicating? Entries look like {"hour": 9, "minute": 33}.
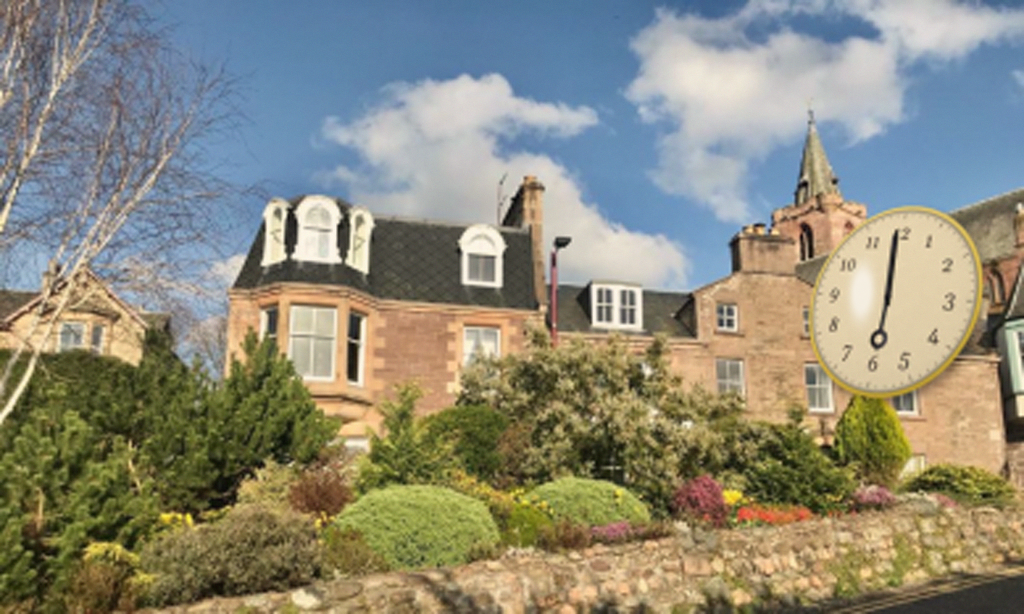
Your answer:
{"hour": 5, "minute": 59}
